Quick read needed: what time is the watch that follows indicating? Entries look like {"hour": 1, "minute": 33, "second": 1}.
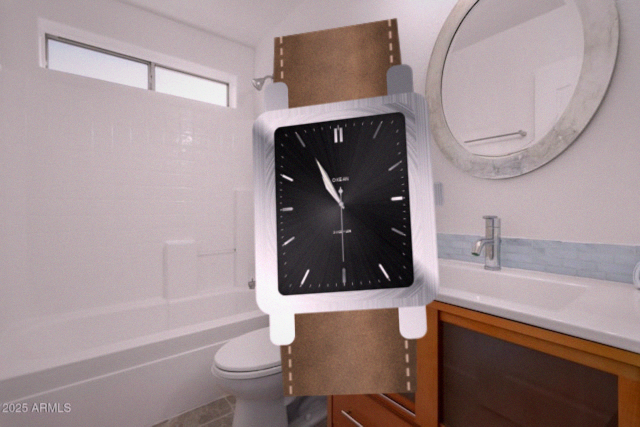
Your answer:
{"hour": 10, "minute": 55, "second": 30}
